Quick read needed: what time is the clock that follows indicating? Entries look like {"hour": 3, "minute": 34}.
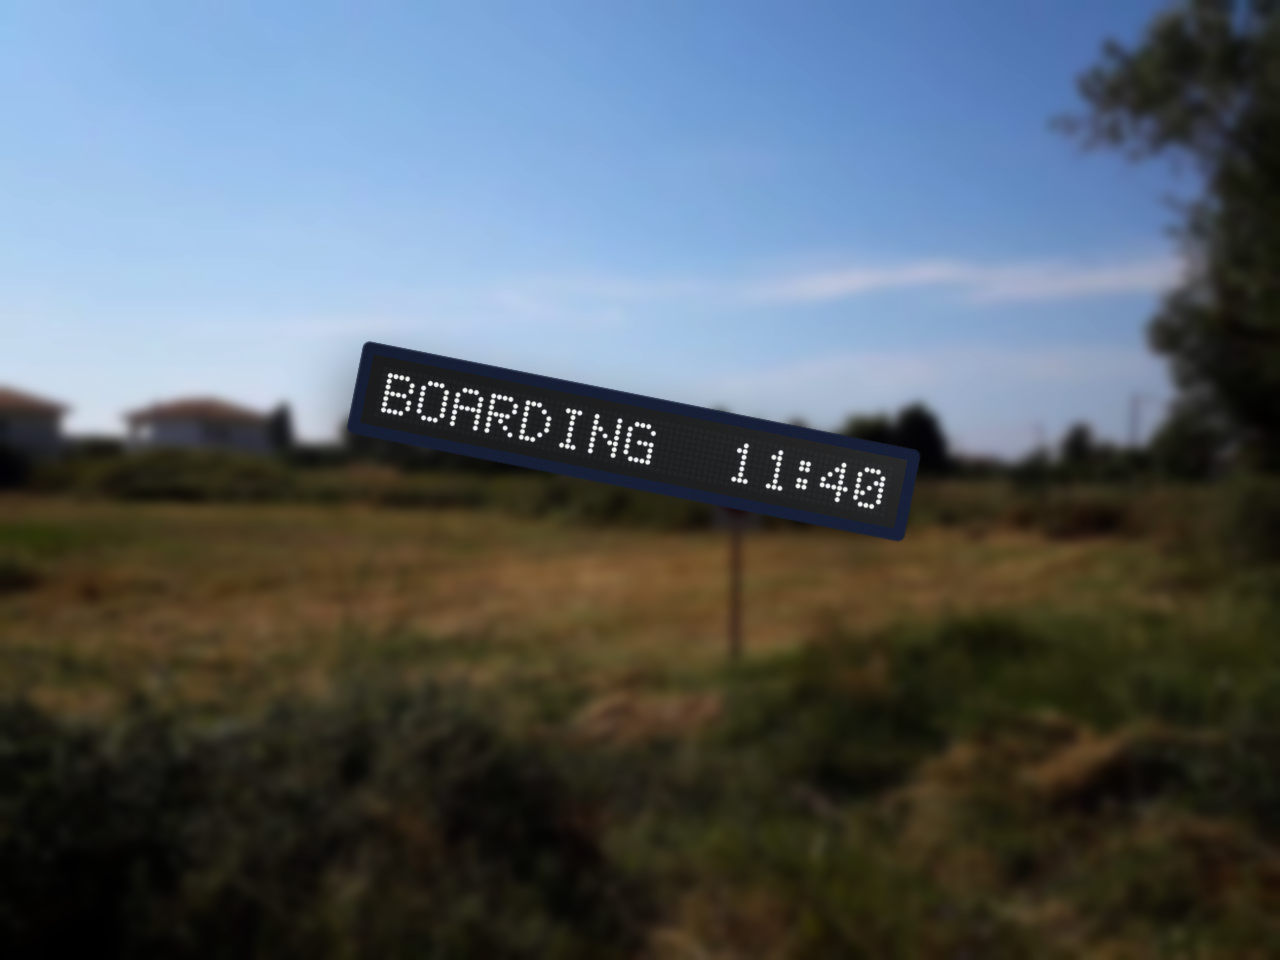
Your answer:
{"hour": 11, "minute": 40}
